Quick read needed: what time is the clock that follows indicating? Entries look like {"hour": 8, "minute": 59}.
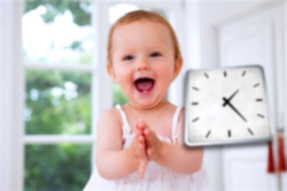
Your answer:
{"hour": 1, "minute": 24}
